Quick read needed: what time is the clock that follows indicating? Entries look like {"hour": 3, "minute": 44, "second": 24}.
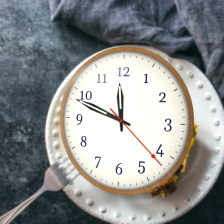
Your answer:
{"hour": 11, "minute": 48, "second": 22}
